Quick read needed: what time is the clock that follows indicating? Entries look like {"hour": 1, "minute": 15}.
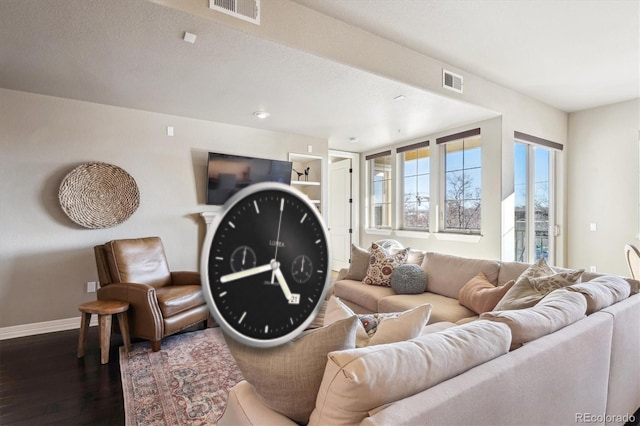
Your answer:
{"hour": 4, "minute": 42}
